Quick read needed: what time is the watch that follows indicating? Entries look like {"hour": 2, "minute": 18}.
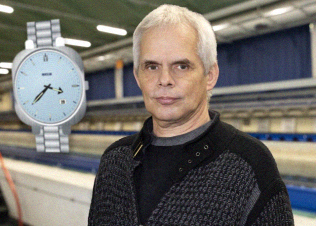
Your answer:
{"hour": 3, "minute": 38}
